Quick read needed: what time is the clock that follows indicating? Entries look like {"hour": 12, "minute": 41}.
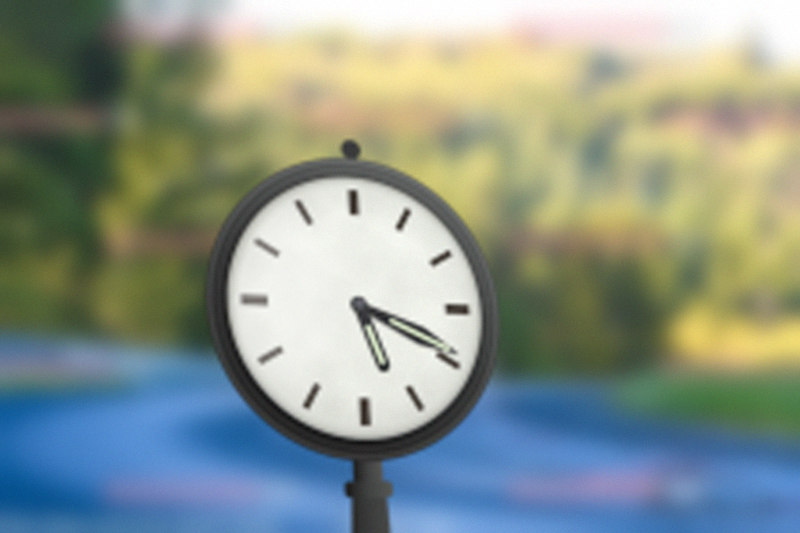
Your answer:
{"hour": 5, "minute": 19}
